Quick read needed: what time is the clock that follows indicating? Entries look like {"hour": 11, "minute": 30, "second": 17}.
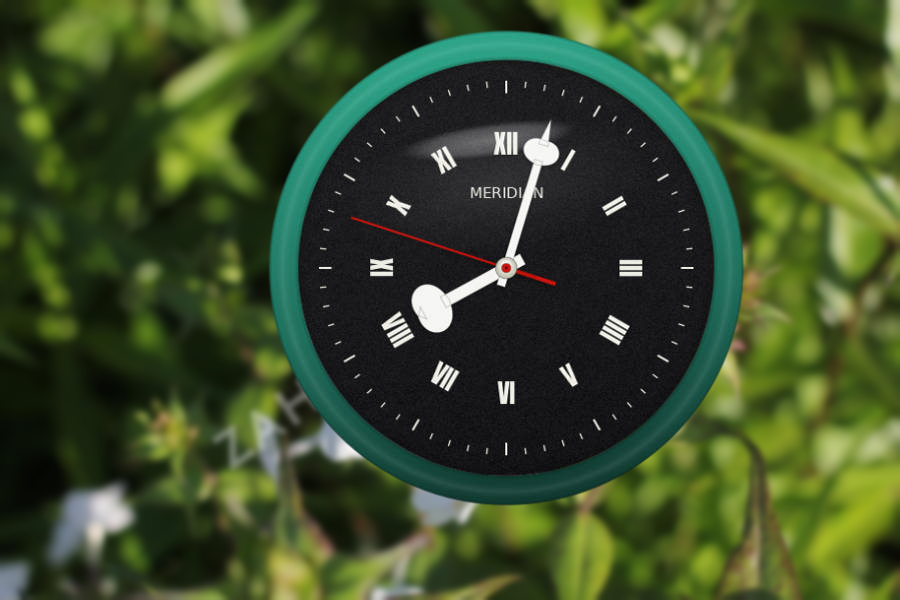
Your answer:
{"hour": 8, "minute": 2, "second": 48}
